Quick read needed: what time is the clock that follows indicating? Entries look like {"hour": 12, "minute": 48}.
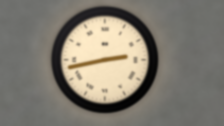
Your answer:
{"hour": 2, "minute": 43}
